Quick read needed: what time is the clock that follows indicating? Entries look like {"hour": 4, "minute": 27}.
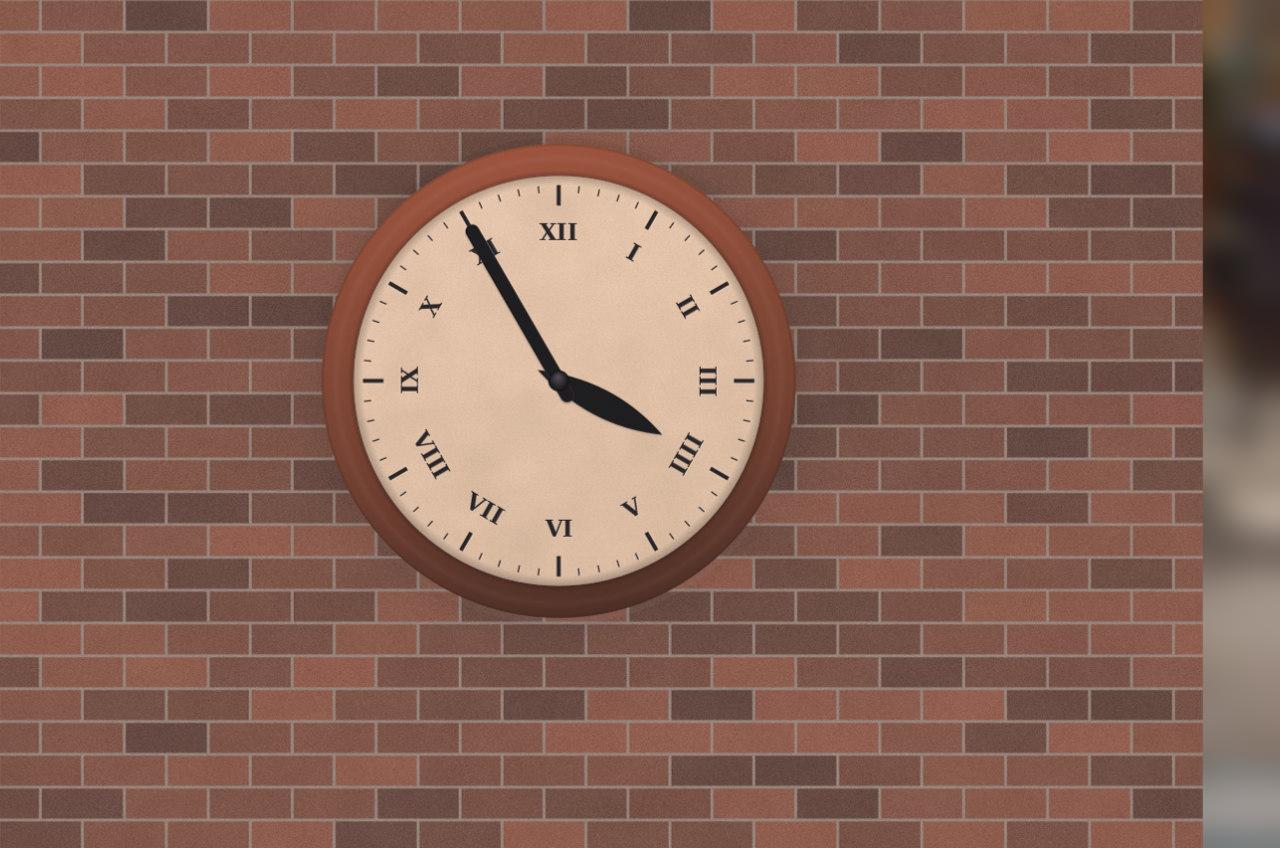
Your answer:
{"hour": 3, "minute": 55}
